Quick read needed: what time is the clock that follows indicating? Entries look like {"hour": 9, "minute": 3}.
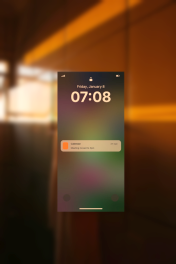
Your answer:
{"hour": 7, "minute": 8}
